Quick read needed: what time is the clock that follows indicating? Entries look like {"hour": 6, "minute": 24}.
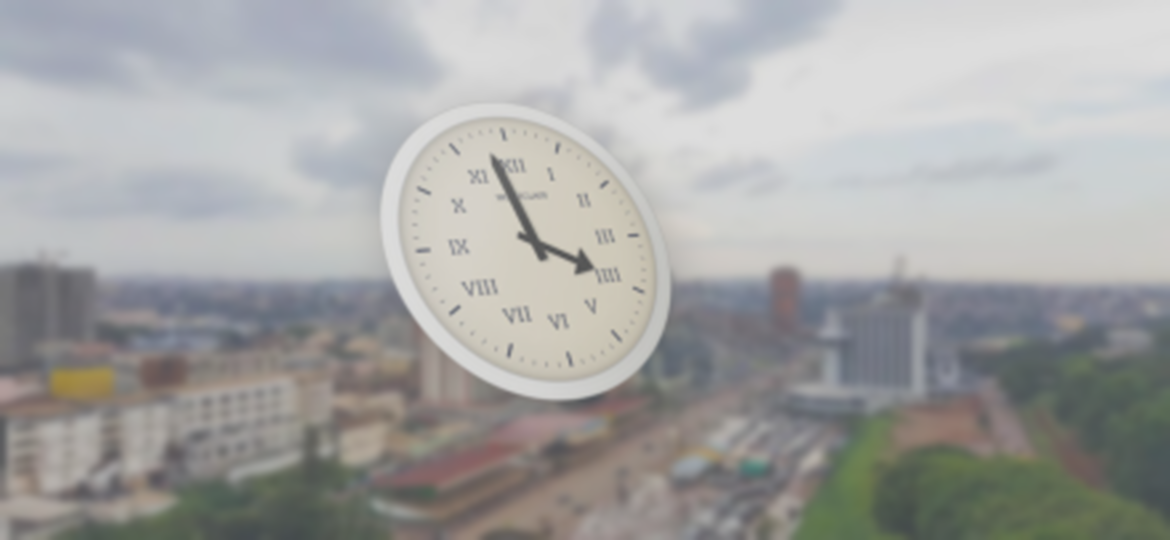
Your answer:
{"hour": 3, "minute": 58}
